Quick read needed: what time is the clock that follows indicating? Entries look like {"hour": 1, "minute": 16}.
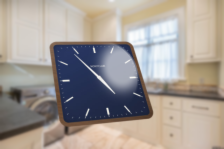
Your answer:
{"hour": 4, "minute": 54}
